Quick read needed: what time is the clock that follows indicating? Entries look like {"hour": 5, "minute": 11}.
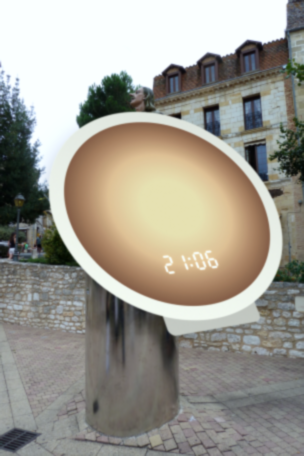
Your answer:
{"hour": 21, "minute": 6}
